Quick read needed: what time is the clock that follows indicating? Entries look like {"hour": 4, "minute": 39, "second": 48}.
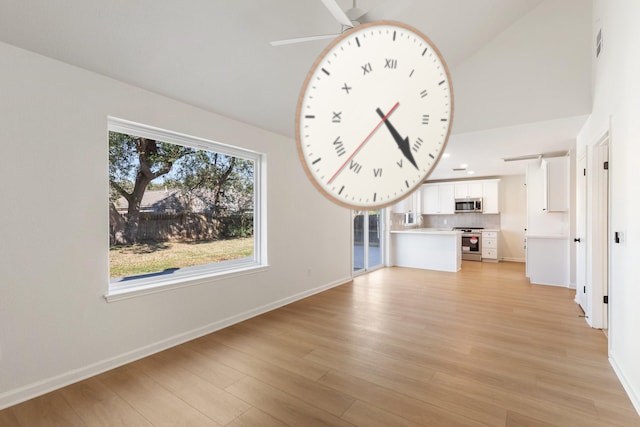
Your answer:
{"hour": 4, "minute": 22, "second": 37}
